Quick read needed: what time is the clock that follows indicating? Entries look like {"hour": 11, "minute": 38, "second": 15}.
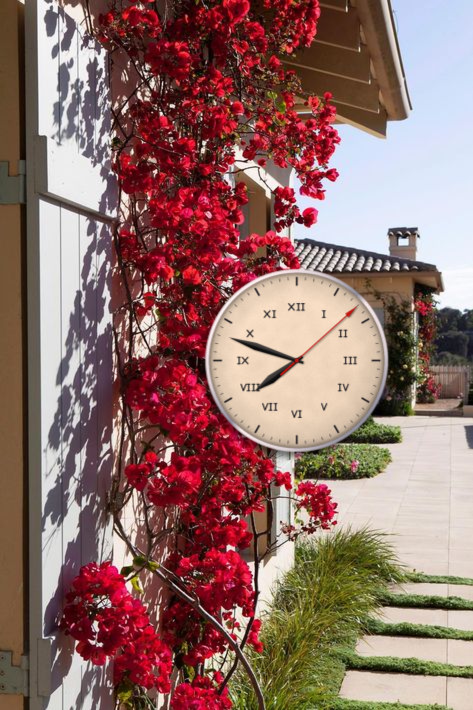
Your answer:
{"hour": 7, "minute": 48, "second": 8}
